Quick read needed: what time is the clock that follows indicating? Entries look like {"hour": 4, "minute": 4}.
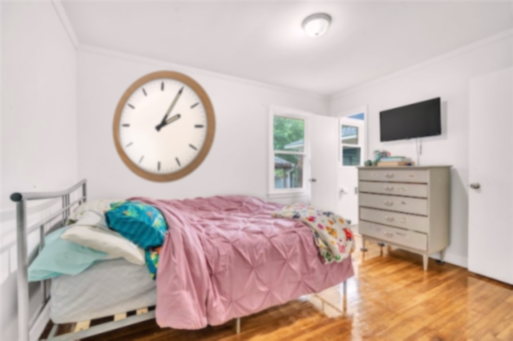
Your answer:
{"hour": 2, "minute": 5}
